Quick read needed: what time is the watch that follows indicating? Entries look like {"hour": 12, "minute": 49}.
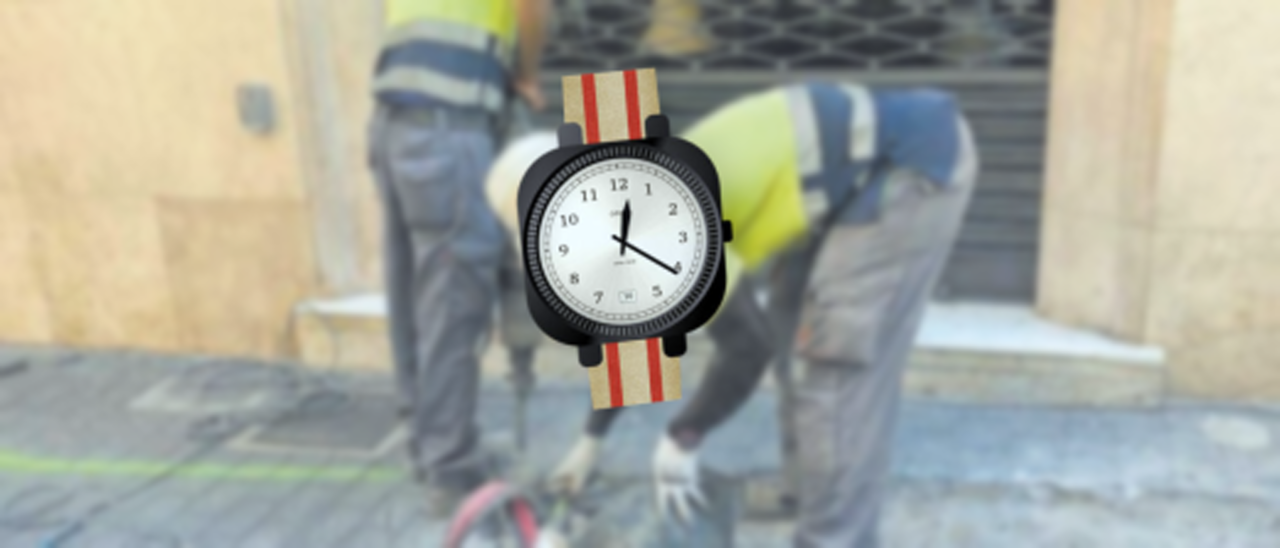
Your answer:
{"hour": 12, "minute": 21}
